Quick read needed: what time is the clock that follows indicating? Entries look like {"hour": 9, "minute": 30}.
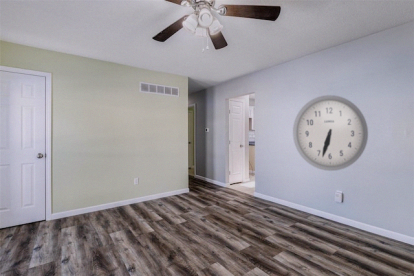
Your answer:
{"hour": 6, "minute": 33}
